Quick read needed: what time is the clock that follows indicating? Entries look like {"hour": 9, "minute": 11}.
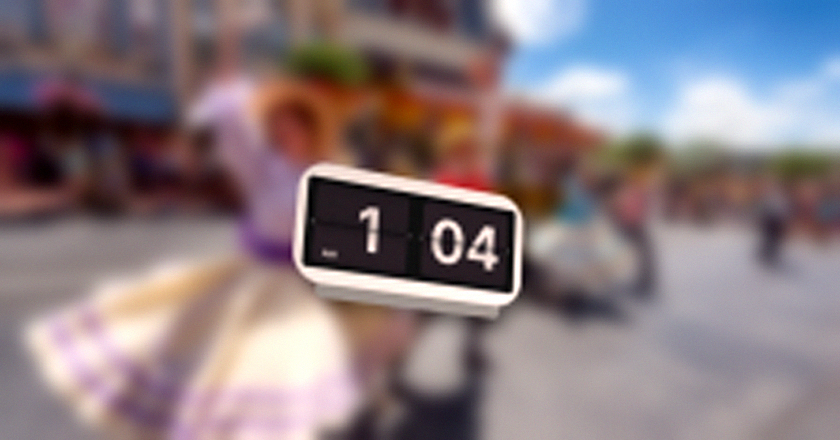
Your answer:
{"hour": 1, "minute": 4}
